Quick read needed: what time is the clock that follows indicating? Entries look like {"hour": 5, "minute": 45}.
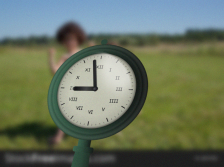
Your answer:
{"hour": 8, "minute": 58}
